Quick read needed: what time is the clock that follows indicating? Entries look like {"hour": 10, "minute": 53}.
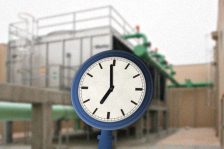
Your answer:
{"hour": 6, "minute": 59}
